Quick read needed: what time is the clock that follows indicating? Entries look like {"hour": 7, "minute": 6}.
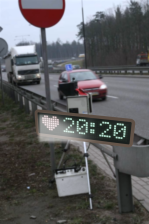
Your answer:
{"hour": 20, "minute": 20}
